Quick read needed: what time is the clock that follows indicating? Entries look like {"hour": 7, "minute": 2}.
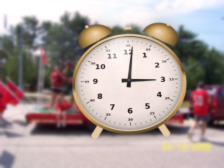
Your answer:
{"hour": 3, "minute": 1}
